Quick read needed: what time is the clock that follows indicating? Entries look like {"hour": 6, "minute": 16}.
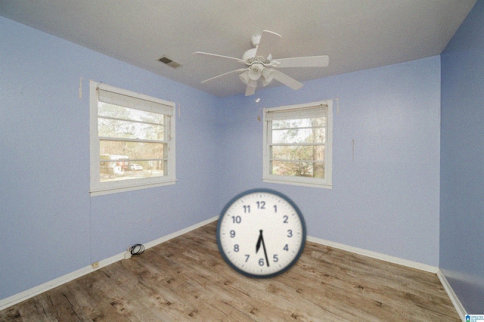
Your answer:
{"hour": 6, "minute": 28}
